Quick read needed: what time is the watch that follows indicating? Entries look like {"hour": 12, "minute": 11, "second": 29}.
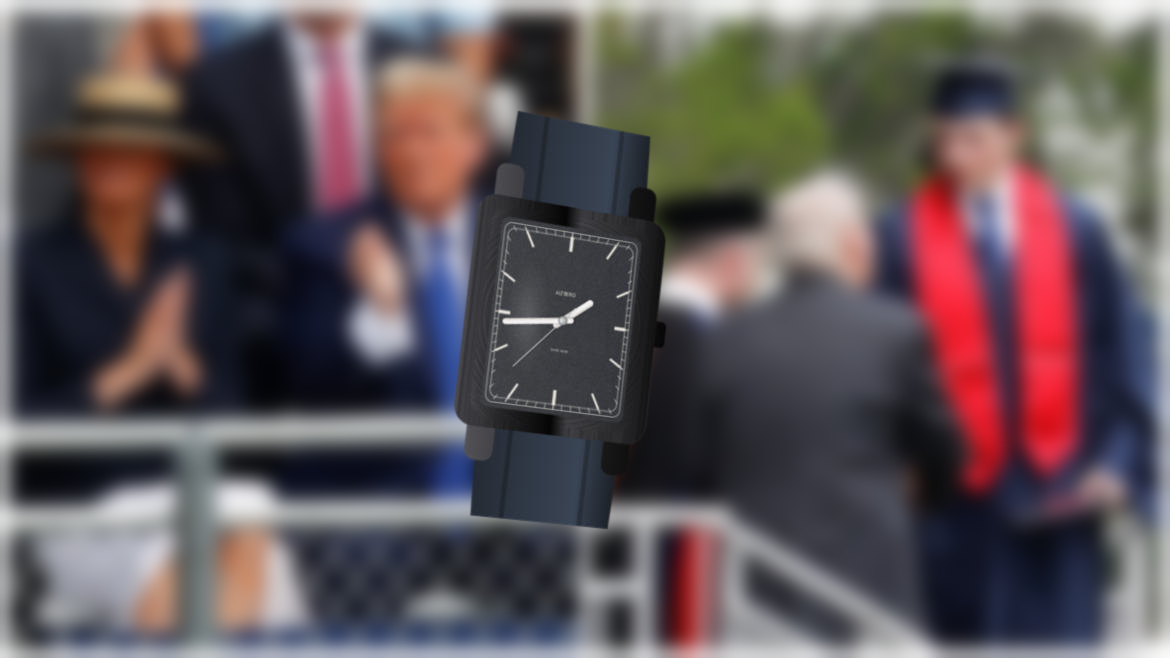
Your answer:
{"hour": 1, "minute": 43, "second": 37}
